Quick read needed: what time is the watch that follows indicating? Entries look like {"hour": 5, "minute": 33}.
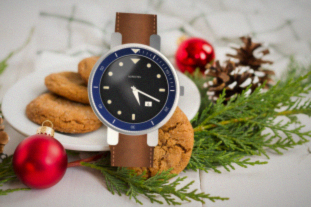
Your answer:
{"hour": 5, "minute": 19}
